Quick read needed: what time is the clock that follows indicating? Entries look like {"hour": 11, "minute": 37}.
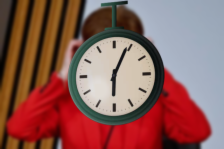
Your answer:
{"hour": 6, "minute": 4}
